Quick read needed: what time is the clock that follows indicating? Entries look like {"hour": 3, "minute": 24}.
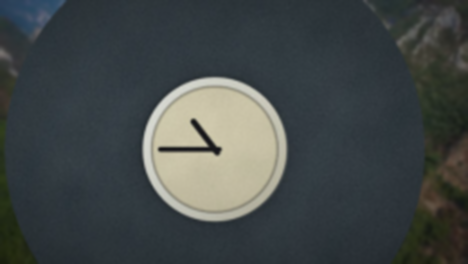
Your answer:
{"hour": 10, "minute": 45}
